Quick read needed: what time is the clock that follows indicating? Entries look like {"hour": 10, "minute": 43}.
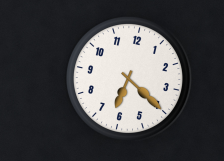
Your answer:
{"hour": 6, "minute": 20}
